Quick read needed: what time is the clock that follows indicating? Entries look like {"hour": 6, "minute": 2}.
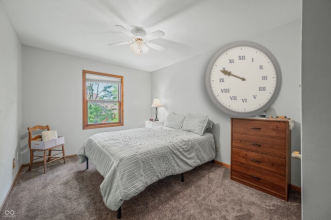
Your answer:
{"hour": 9, "minute": 49}
